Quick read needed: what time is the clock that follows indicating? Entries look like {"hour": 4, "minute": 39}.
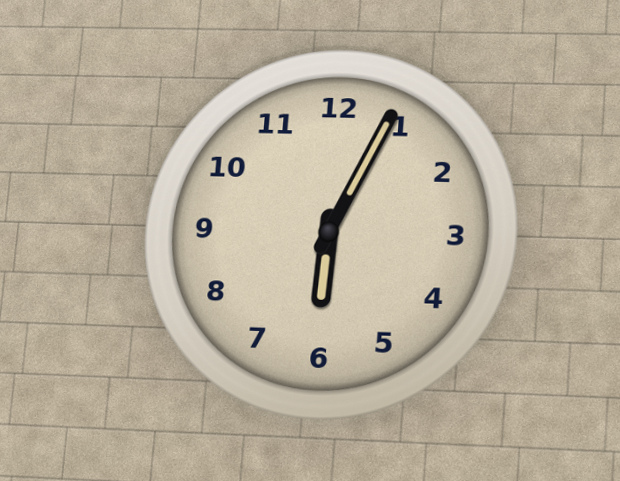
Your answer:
{"hour": 6, "minute": 4}
